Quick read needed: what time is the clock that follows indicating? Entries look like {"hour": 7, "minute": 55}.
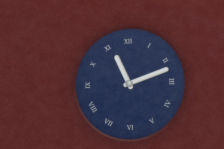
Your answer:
{"hour": 11, "minute": 12}
